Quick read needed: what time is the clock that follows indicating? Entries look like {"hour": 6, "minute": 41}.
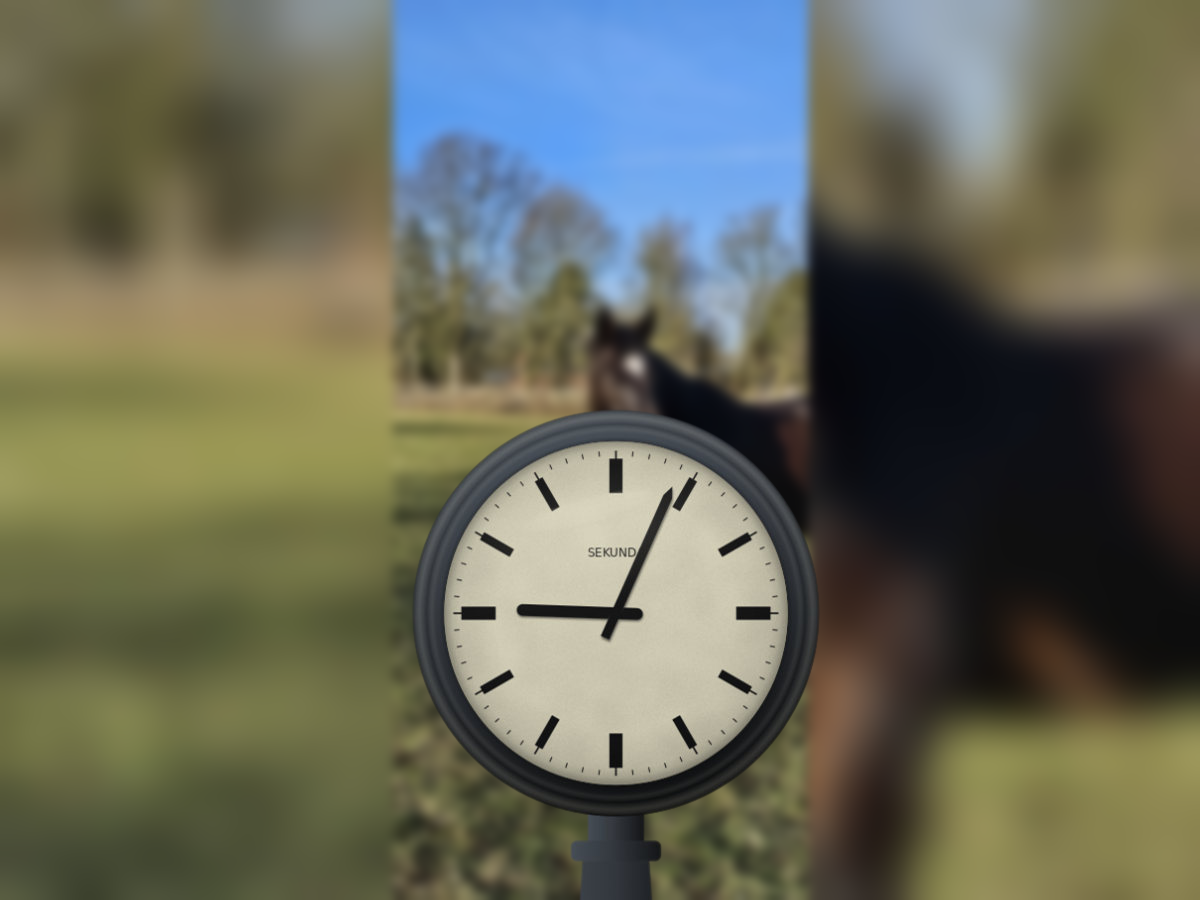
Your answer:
{"hour": 9, "minute": 4}
